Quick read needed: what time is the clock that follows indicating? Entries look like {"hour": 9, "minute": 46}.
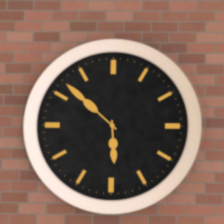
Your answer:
{"hour": 5, "minute": 52}
